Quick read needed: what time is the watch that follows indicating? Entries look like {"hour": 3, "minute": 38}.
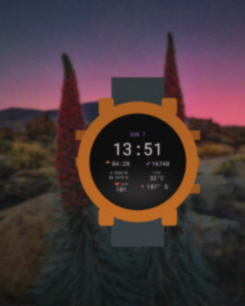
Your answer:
{"hour": 13, "minute": 51}
